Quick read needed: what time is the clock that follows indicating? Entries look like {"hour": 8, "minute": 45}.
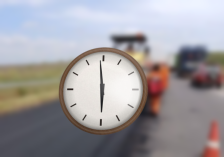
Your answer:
{"hour": 5, "minute": 59}
